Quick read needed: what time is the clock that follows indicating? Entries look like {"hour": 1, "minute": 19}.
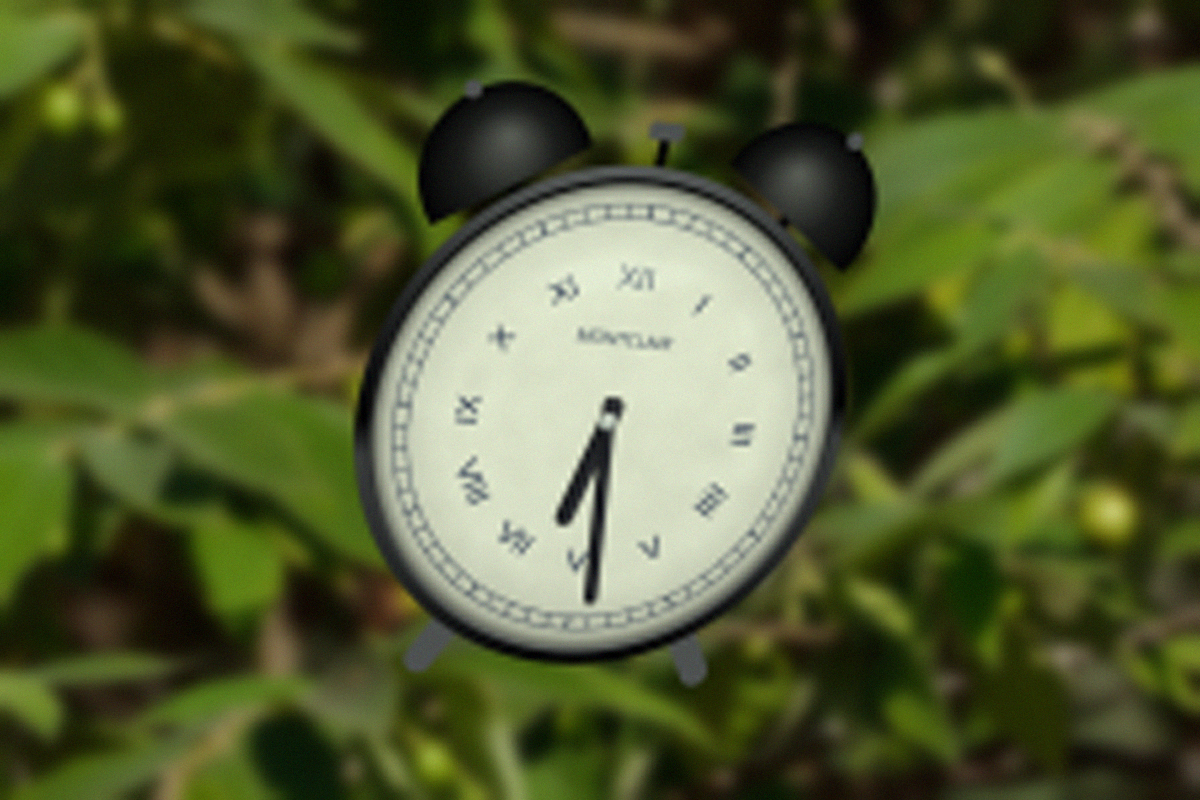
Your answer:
{"hour": 6, "minute": 29}
